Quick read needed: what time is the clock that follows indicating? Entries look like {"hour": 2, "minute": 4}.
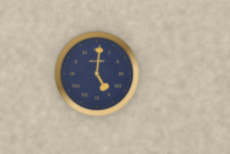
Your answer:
{"hour": 5, "minute": 1}
